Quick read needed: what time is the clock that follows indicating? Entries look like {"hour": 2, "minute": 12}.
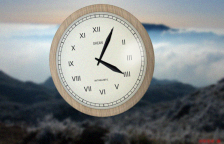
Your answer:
{"hour": 4, "minute": 5}
